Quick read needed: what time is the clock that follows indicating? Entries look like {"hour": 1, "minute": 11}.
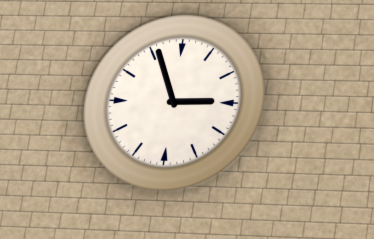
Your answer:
{"hour": 2, "minute": 56}
